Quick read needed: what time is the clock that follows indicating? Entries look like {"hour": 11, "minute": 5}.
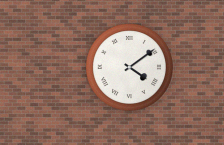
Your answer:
{"hour": 4, "minute": 9}
